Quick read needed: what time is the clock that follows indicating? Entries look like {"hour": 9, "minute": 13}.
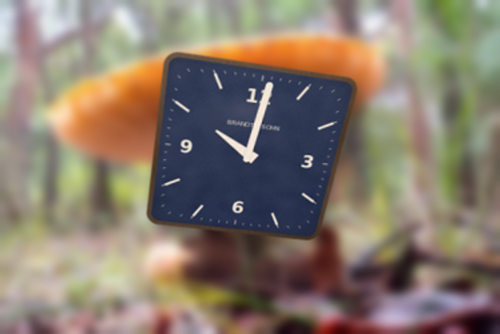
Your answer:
{"hour": 10, "minute": 1}
